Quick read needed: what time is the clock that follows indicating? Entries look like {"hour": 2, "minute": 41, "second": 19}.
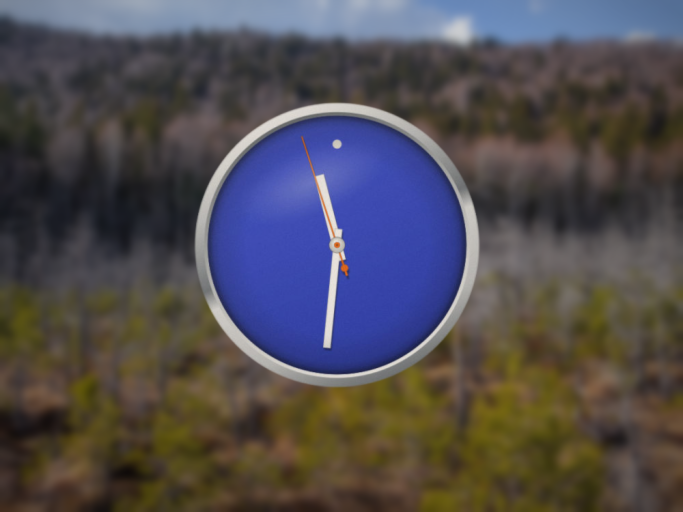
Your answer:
{"hour": 11, "minute": 30, "second": 57}
